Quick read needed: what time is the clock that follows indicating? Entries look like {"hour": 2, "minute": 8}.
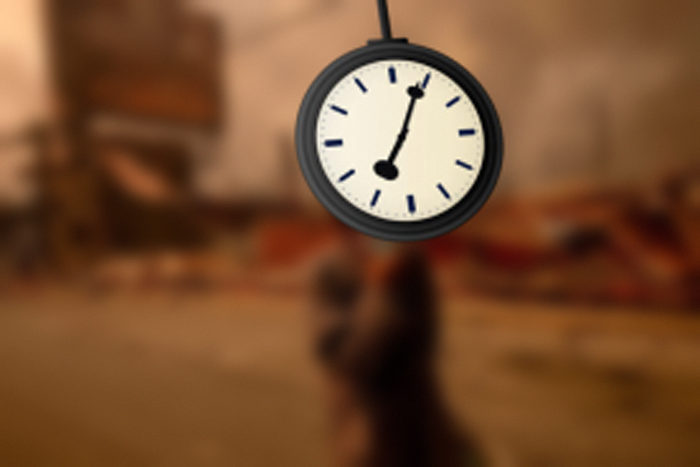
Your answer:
{"hour": 7, "minute": 4}
